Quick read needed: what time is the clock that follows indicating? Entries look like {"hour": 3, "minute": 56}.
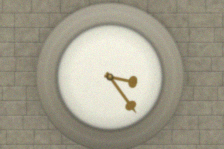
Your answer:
{"hour": 3, "minute": 24}
